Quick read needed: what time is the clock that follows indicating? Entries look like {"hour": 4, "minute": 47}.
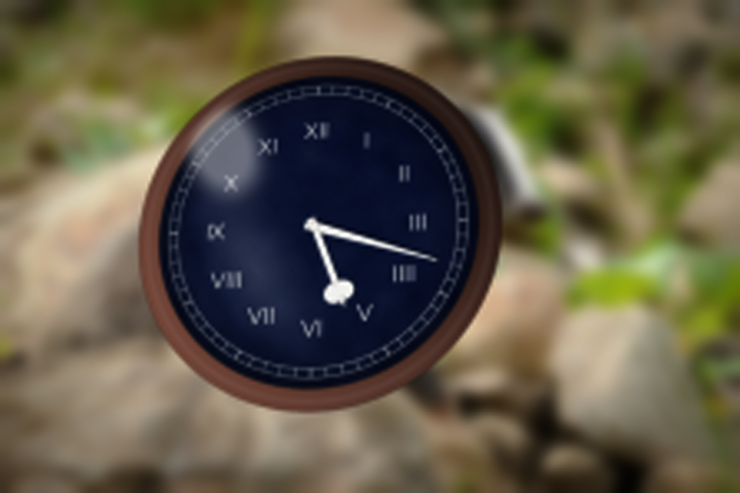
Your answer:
{"hour": 5, "minute": 18}
